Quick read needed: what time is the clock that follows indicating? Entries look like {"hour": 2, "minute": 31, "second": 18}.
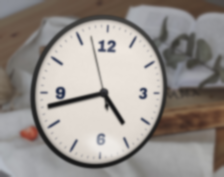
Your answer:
{"hour": 4, "minute": 42, "second": 57}
